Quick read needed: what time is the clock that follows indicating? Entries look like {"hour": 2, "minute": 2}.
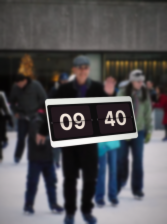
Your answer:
{"hour": 9, "minute": 40}
